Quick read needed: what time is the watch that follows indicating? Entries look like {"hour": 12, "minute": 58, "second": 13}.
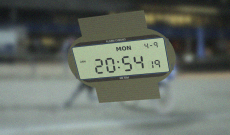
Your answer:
{"hour": 20, "minute": 54, "second": 19}
